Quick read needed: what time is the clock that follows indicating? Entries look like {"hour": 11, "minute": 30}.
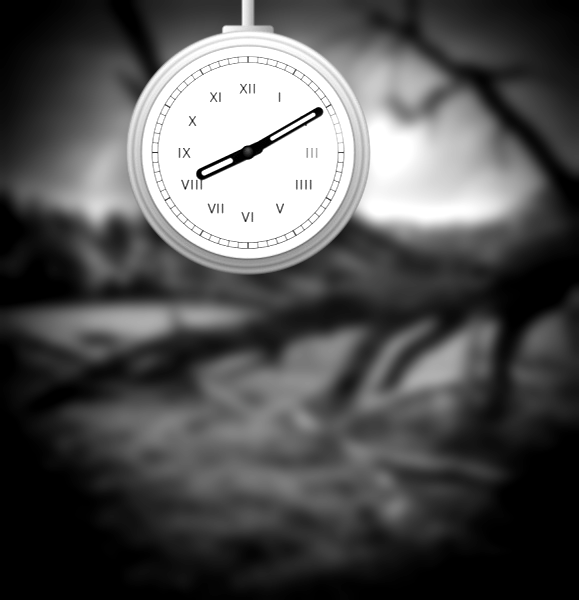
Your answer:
{"hour": 8, "minute": 10}
